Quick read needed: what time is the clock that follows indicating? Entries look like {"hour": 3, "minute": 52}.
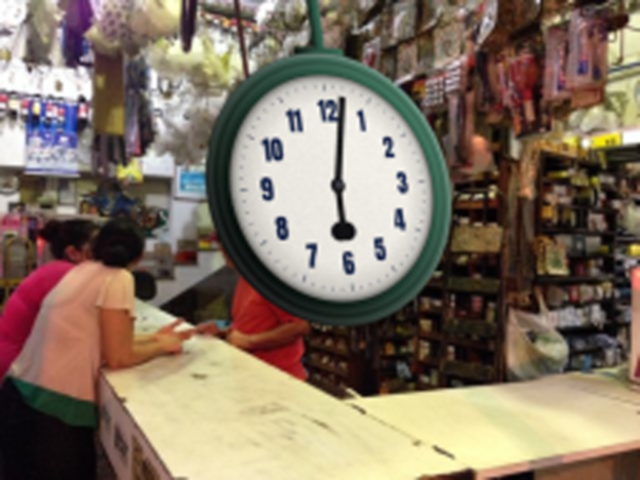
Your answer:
{"hour": 6, "minute": 2}
